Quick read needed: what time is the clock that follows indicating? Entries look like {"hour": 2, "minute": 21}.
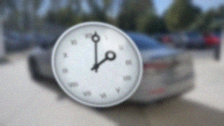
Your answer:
{"hour": 2, "minute": 2}
